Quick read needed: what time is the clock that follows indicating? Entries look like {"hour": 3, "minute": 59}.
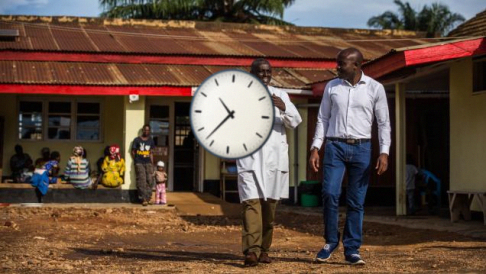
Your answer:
{"hour": 10, "minute": 37}
